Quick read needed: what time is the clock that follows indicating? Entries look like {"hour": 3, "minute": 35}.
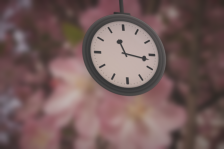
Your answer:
{"hour": 11, "minute": 17}
